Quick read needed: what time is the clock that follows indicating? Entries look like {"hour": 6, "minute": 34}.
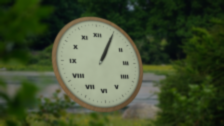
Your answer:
{"hour": 1, "minute": 5}
